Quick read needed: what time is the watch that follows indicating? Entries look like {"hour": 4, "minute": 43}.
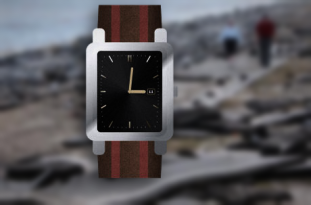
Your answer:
{"hour": 3, "minute": 1}
